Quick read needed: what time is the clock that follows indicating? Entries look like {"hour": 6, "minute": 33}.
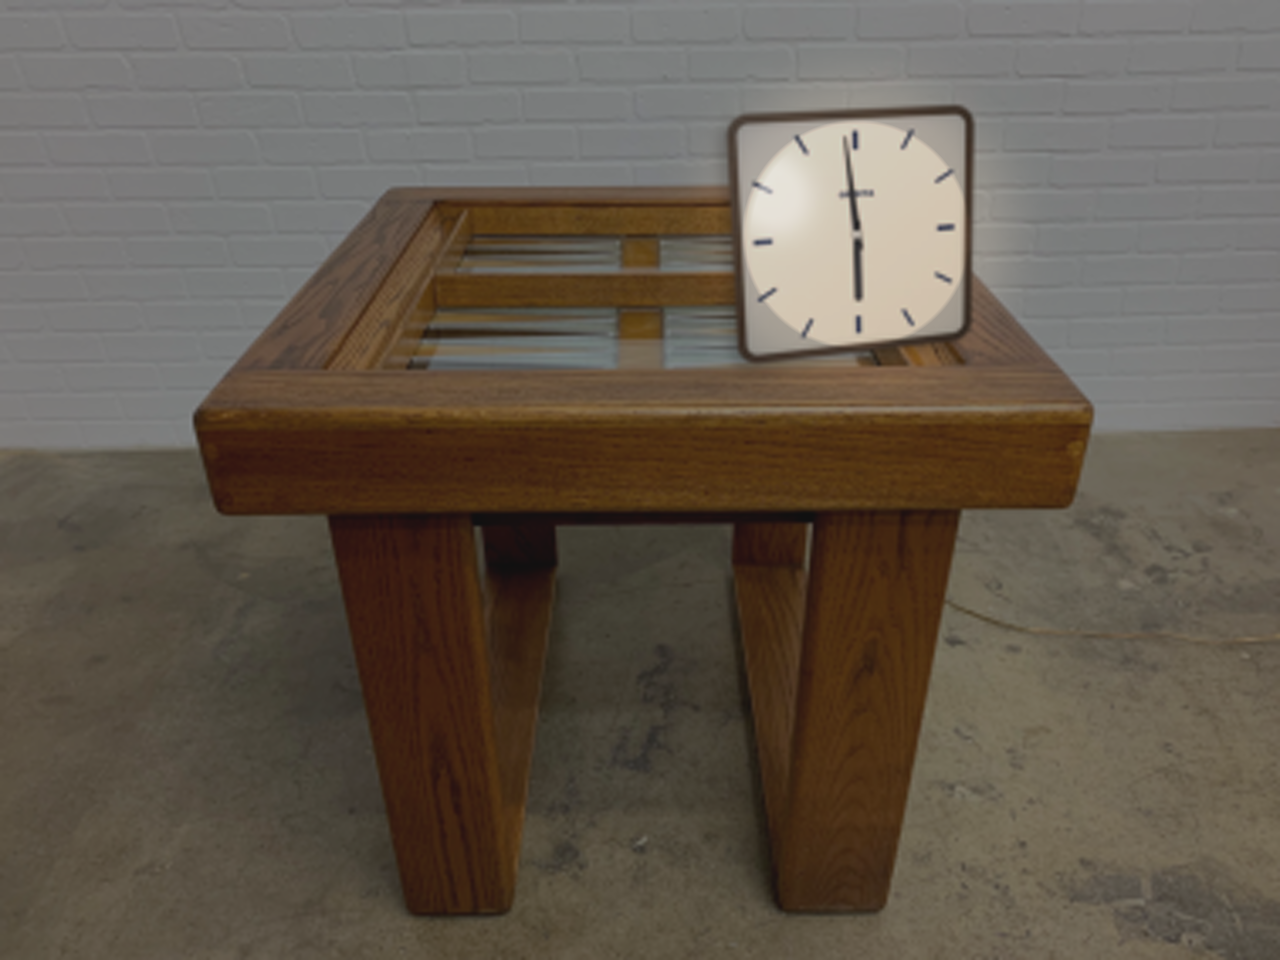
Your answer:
{"hour": 5, "minute": 59}
